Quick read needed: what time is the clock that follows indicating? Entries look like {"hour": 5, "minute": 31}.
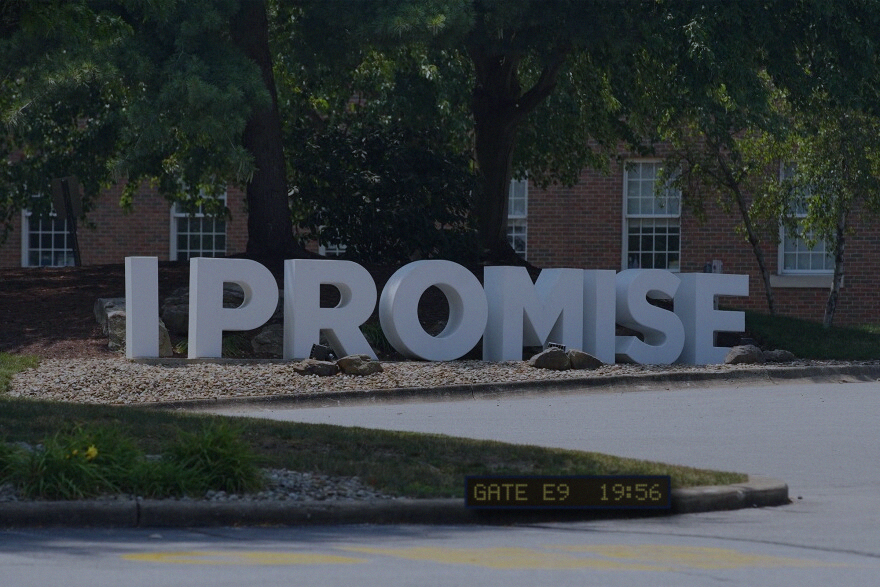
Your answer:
{"hour": 19, "minute": 56}
